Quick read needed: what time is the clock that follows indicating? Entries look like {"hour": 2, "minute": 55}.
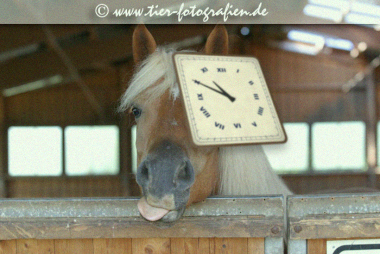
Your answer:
{"hour": 10, "minute": 50}
